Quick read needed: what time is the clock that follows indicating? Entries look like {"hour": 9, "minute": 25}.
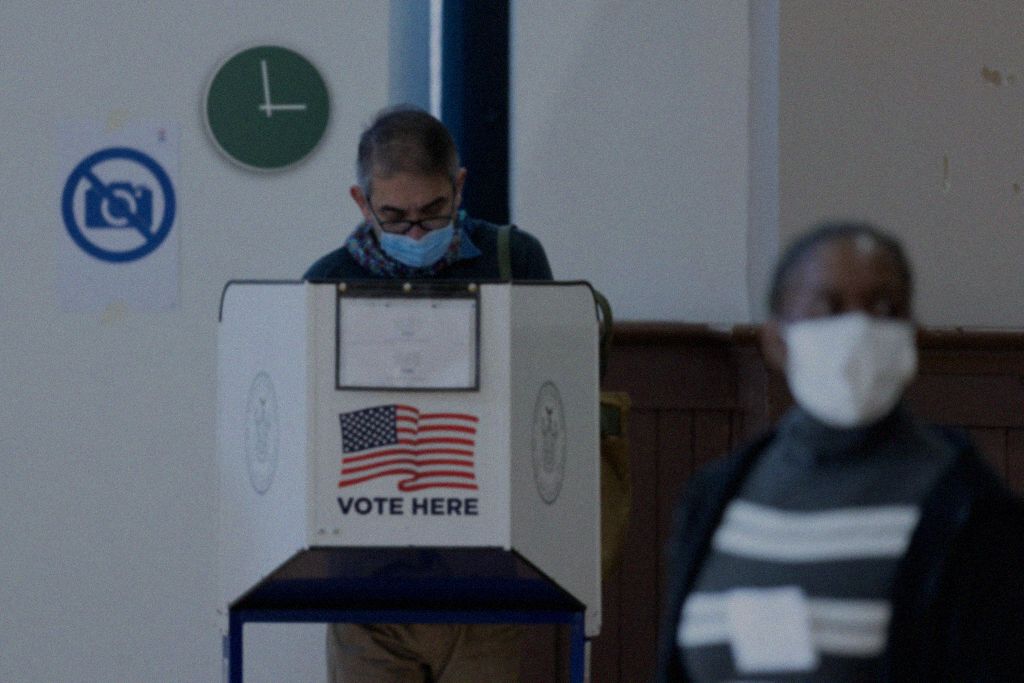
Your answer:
{"hour": 2, "minute": 59}
